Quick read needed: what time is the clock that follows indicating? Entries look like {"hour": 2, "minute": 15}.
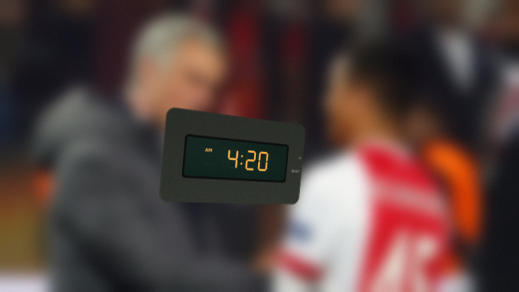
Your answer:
{"hour": 4, "minute": 20}
